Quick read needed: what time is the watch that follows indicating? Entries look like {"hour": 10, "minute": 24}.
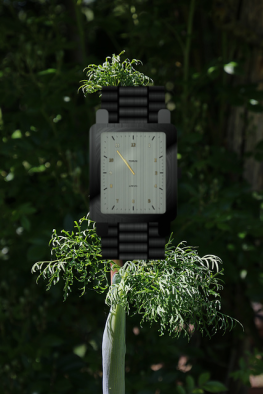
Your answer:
{"hour": 10, "minute": 54}
